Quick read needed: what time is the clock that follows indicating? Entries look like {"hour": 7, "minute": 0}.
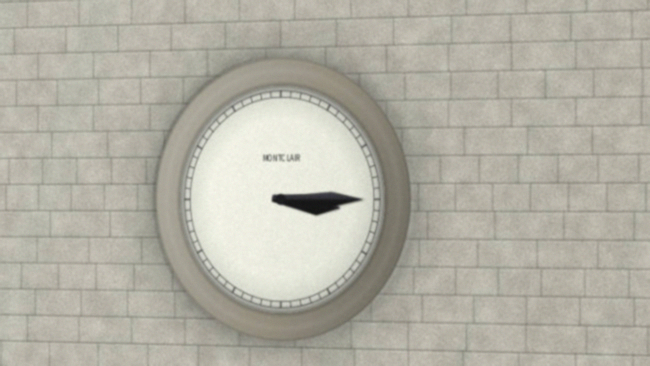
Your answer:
{"hour": 3, "minute": 15}
